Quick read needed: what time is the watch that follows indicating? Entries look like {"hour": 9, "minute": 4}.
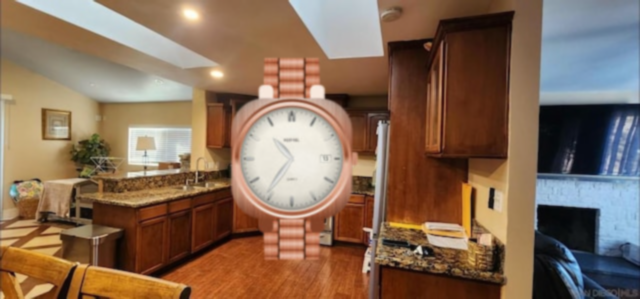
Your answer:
{"hour": 10, "minute": 36}
